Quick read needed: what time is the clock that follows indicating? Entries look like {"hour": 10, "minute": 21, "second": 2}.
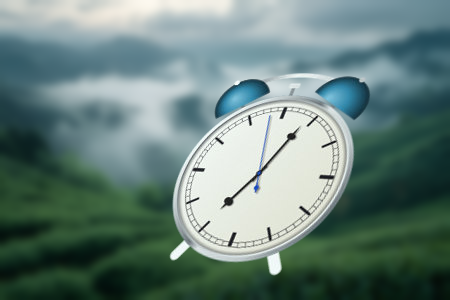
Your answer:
{"hour": 7, "minute": 3, "second": 58}
